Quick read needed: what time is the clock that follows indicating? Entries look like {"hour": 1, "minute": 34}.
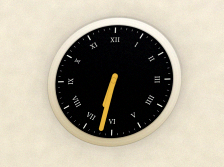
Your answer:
{"hour": 6, "minute": 32}
